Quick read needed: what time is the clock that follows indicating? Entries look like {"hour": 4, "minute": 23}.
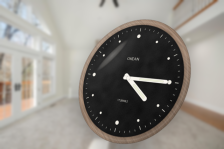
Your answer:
{"hour": 4, "minute": 15}
